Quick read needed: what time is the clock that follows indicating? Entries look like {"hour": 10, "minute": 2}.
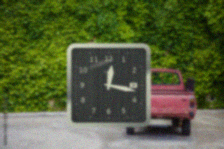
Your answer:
{"hour": 12, "minute": 17}
